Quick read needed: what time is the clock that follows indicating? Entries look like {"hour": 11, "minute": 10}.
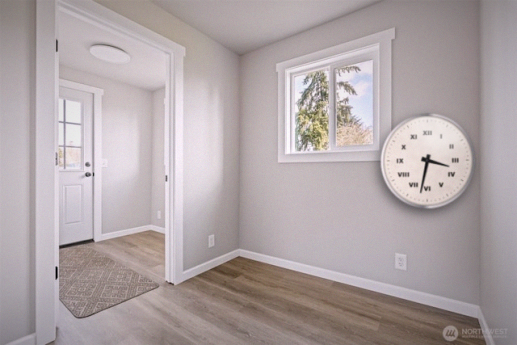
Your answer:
{"hour": 3, "minute": 32}
